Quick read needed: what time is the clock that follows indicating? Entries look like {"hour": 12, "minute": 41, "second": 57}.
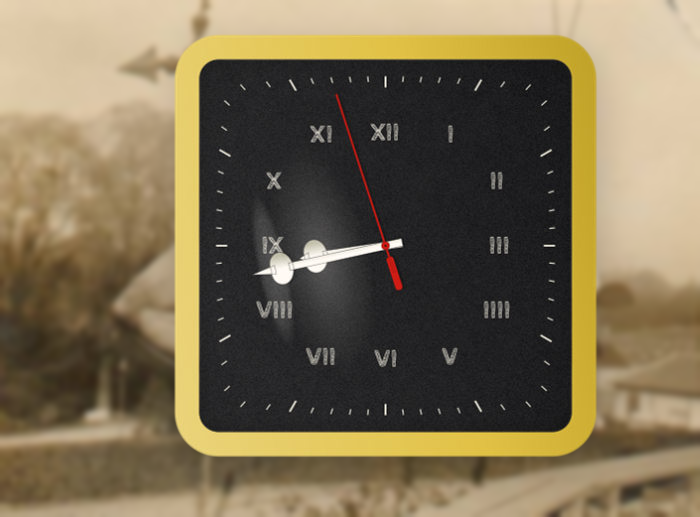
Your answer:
{"hour": 8, "minute": 42, "second": 57}
